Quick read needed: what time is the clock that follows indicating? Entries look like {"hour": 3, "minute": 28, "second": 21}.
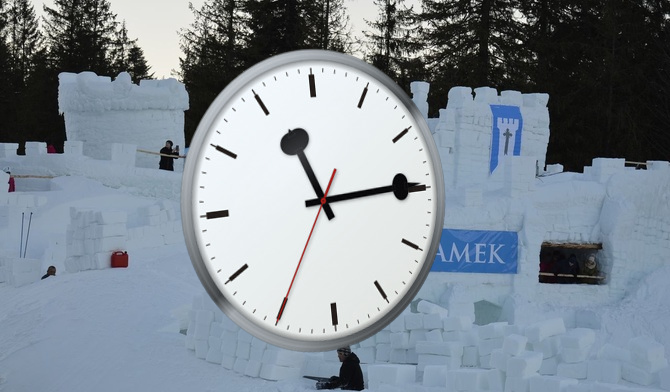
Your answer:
{"hour": 11, "minute": 14, "second": 35}
